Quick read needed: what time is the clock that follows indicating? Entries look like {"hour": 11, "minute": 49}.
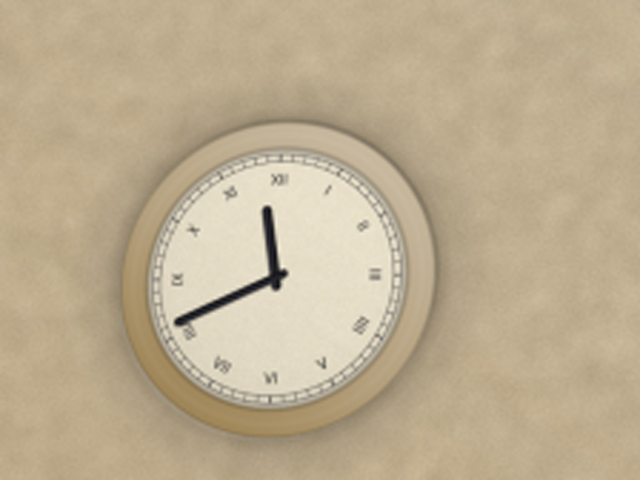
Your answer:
{"hour": 11, "minute": 41}
